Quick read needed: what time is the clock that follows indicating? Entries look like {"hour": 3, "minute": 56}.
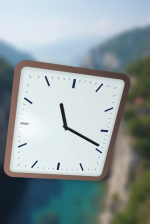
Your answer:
{"hour": 11, "minute": 19}
